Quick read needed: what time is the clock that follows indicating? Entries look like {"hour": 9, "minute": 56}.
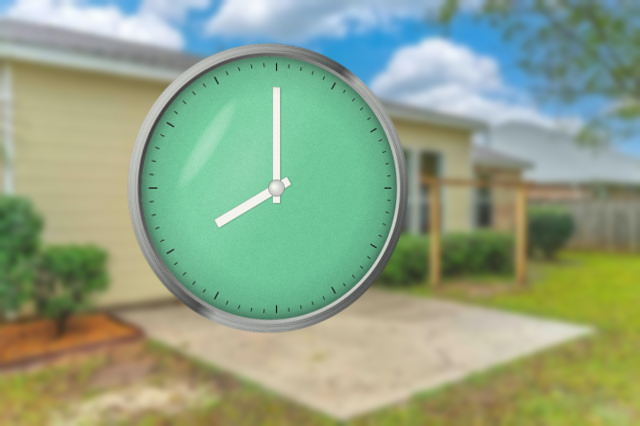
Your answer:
{"hour": 8, "minute": 0}
